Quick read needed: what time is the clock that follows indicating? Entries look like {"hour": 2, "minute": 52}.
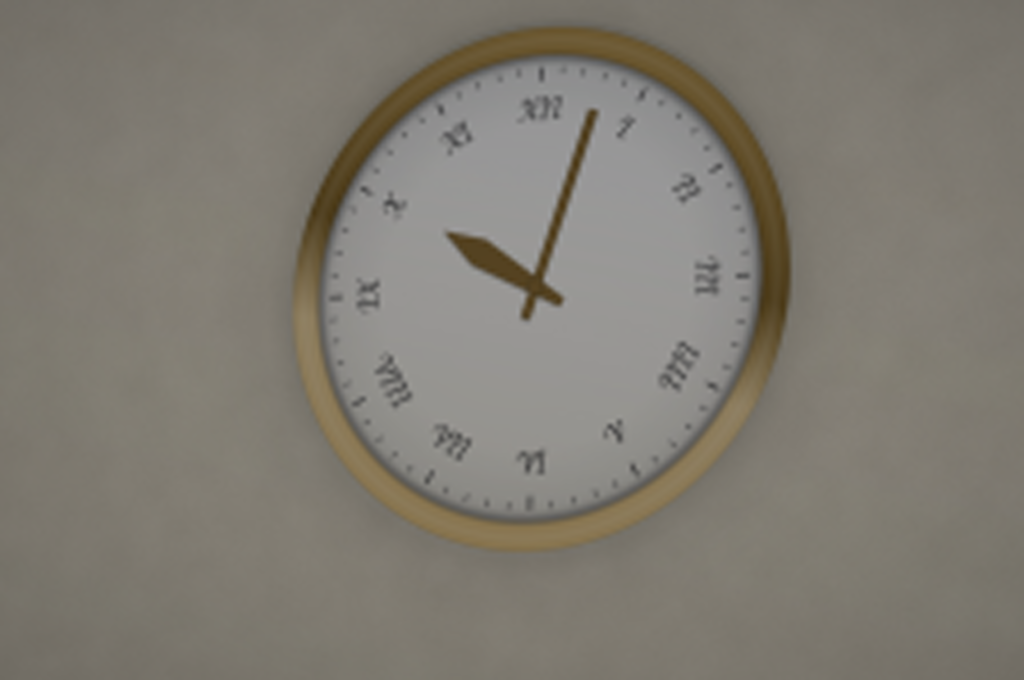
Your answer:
{"hour": 10, "minute": 3}
